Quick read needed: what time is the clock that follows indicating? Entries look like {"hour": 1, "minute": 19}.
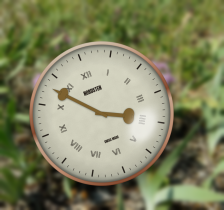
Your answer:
{"hour": 3, "minute": 53}
